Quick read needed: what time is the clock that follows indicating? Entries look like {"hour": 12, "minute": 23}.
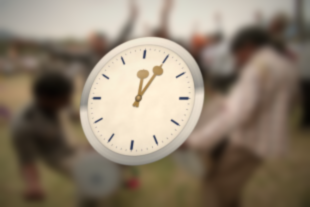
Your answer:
{"hour": 12, "minute": 5}
